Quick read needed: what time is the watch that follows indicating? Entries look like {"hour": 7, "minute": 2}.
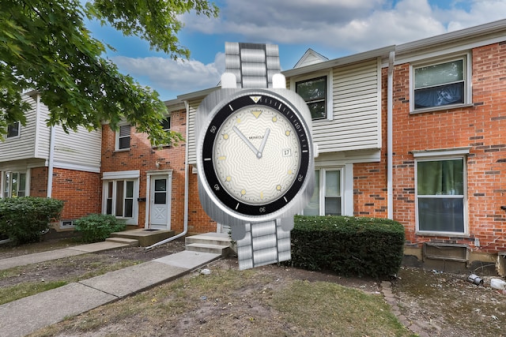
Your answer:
{"hour": 12, "minute": 53}
